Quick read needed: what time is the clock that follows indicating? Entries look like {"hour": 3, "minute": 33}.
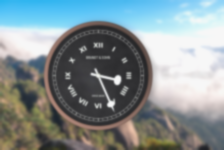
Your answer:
{"hour": 3, "minute": 26}
